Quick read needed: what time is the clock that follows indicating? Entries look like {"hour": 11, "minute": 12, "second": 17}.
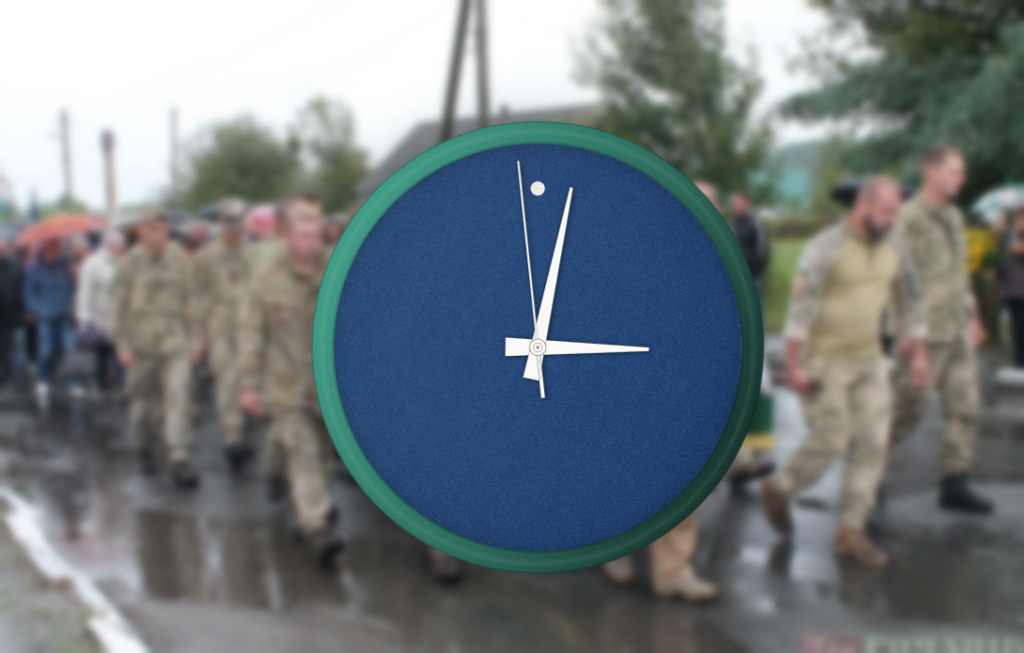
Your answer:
{"hour": 3, "minute": 1, "second": 59}
